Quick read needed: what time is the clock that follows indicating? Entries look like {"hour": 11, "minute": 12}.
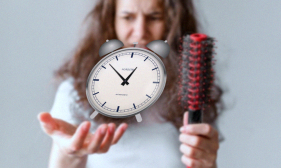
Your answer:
{"hour": 12, "minute": 52}
